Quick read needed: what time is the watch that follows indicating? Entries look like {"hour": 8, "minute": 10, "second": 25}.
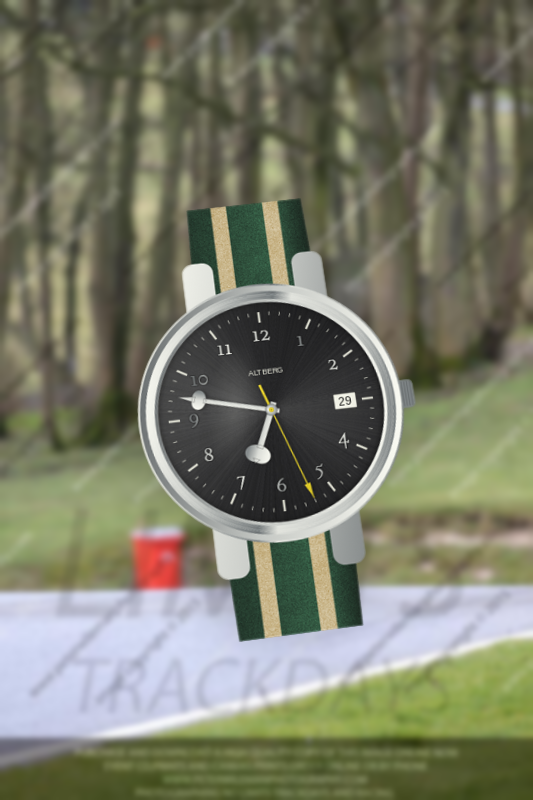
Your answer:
{"hour": 6, "minute": 47, "second": 27}
